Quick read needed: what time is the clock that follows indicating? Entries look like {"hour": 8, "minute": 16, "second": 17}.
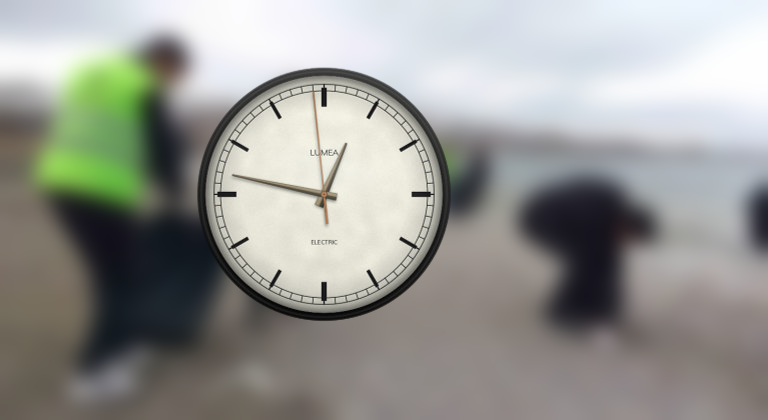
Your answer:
{"hour": 12, "minute": 46, "second": 59}
